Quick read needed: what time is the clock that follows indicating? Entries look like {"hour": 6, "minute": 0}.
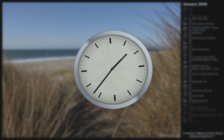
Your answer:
{"hour": 1, "minute": 37}
